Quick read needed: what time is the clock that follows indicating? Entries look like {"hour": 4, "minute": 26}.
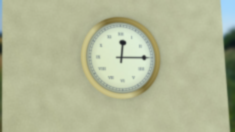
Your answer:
{"hour": 12, "minute": 15}
